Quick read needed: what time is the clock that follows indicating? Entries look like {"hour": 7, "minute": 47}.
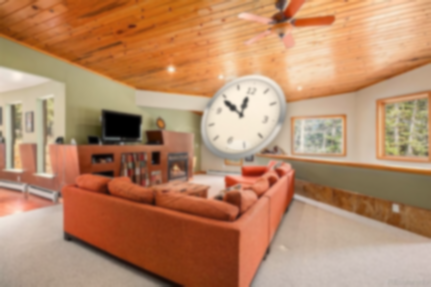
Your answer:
{"hour": 11, "minute": 49}
